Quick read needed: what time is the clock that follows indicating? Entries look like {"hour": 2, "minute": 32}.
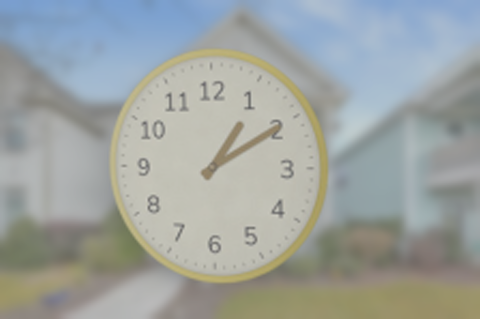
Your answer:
{"hour": 1, "minute": 10}
